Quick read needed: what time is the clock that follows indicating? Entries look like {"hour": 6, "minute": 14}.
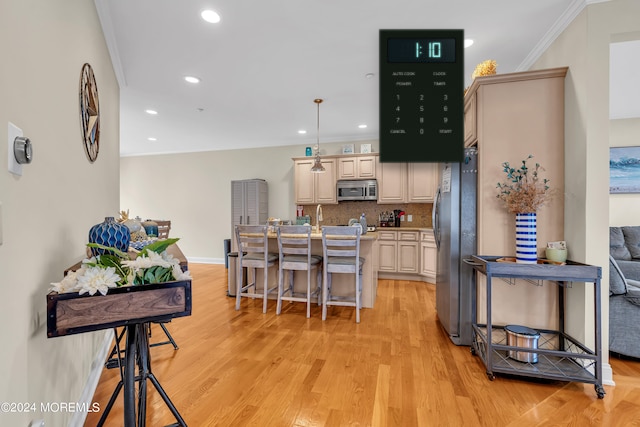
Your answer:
{"hour": 1, "minute": 10}
